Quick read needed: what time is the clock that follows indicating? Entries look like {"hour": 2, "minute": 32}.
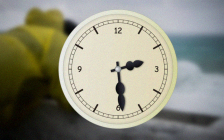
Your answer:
{"hour": 2, "minute": 29}
